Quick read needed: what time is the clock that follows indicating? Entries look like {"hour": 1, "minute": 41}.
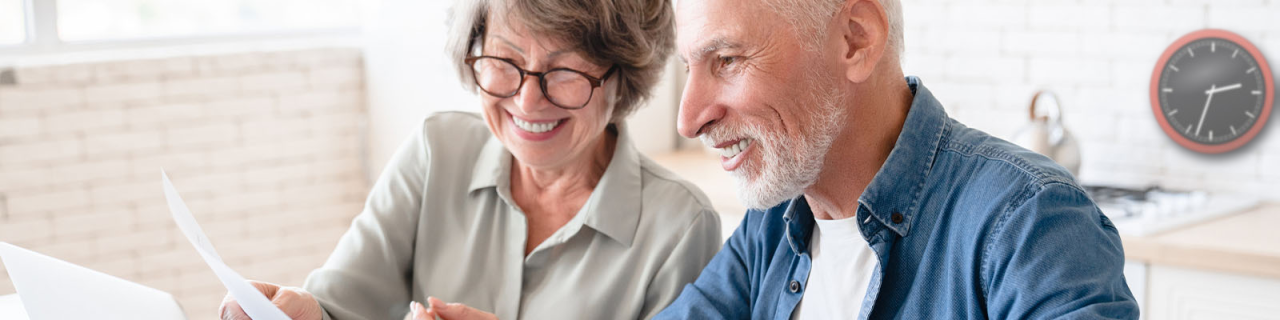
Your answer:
{"hour": 2, "minute": 33}
